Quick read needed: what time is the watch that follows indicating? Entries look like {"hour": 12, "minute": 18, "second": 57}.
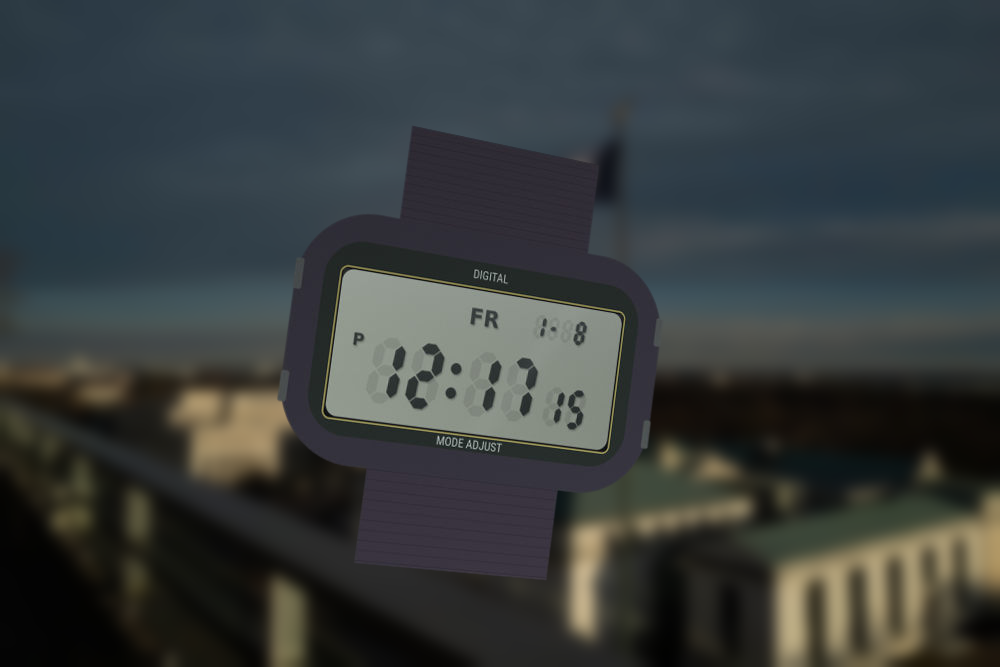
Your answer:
{"hour": 12, "minute": 17, "second": 15}
